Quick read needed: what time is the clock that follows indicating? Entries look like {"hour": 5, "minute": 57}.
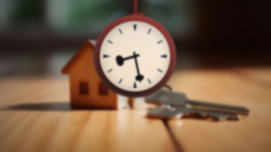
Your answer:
{"hour": 8, "minute": 28}
